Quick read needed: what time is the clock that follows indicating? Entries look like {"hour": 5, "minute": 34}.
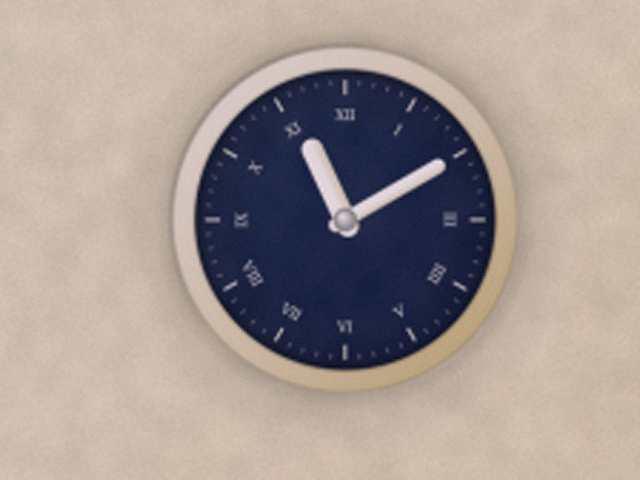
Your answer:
{"hour": 11, "minute": 10}
